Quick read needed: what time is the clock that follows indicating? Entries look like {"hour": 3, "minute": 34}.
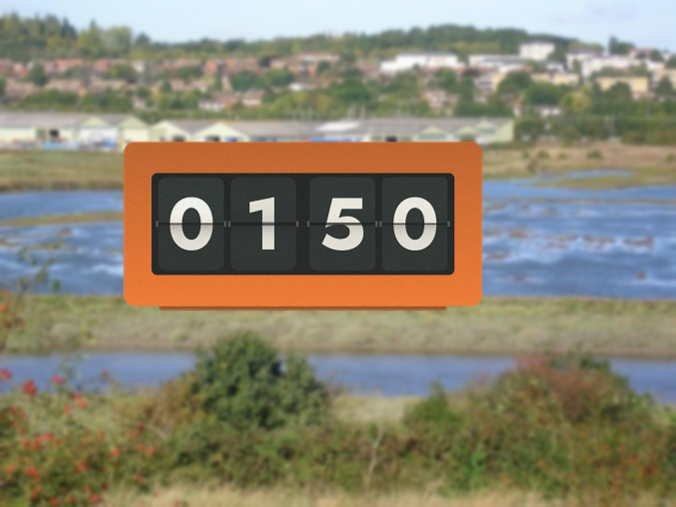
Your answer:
{"hour": 1, "minute": 50}
